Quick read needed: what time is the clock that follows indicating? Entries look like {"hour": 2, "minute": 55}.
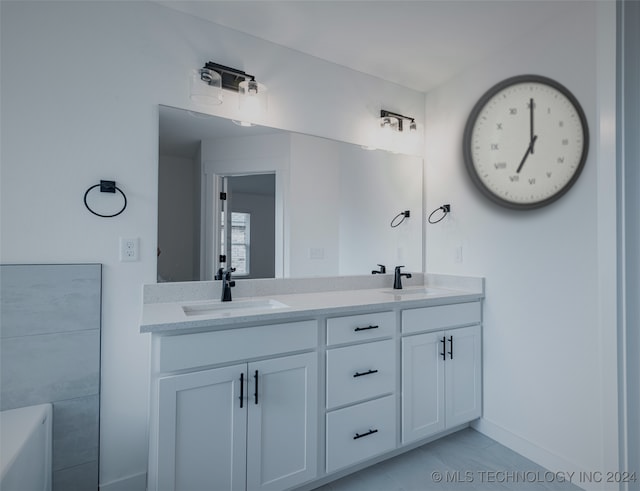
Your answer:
{"hour": 7, "minute": 0}
